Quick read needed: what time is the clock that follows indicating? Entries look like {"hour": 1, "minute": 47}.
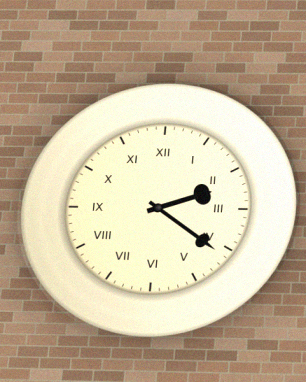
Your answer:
{"hour": 2, "minute": 21}
